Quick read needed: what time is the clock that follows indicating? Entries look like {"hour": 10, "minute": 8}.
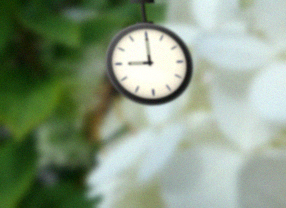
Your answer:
{"hour": 9, "minute": 0}
